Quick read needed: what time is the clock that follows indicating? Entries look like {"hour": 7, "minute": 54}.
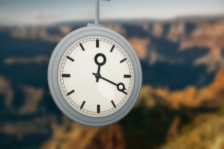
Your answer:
{"hour": 12, "minute": 19}
